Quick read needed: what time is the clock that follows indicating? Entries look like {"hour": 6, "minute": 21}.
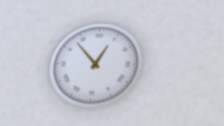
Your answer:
{"hour": 12, "minute": 53}
